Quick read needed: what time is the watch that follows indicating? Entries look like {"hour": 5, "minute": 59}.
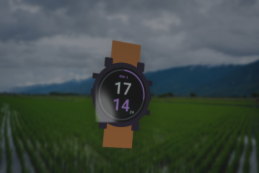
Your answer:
{"hour": 17, "minute": 14}
